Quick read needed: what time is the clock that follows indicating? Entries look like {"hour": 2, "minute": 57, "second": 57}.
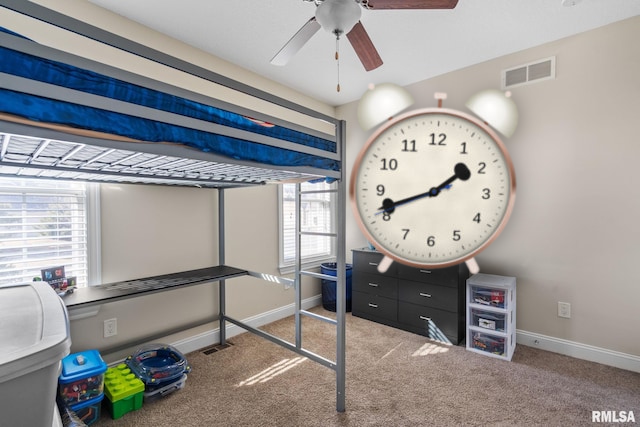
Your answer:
{"hour": 1, "minute": 41, "second": 41}
